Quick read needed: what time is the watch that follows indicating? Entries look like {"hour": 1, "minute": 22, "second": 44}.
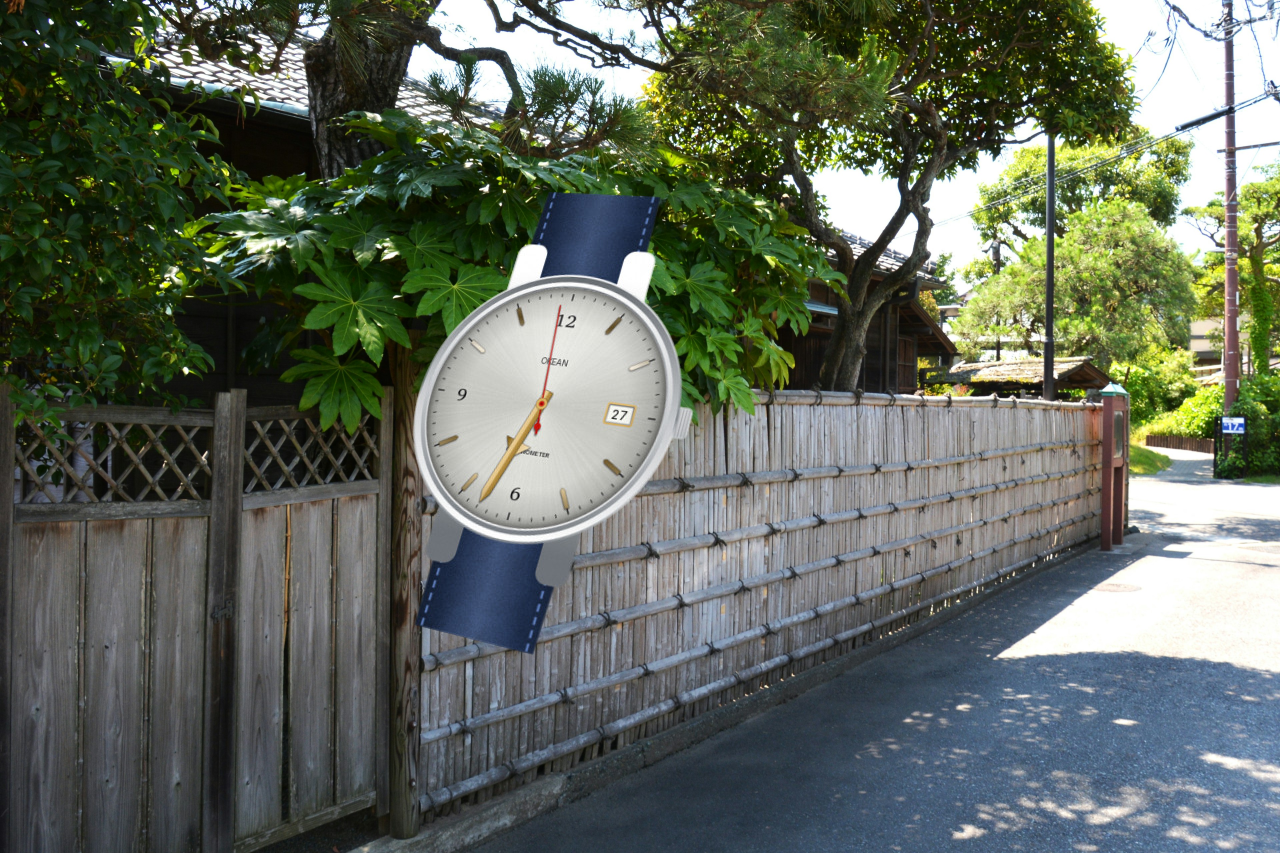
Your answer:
{"hour": 6, "minute": 32, "second": 59}
